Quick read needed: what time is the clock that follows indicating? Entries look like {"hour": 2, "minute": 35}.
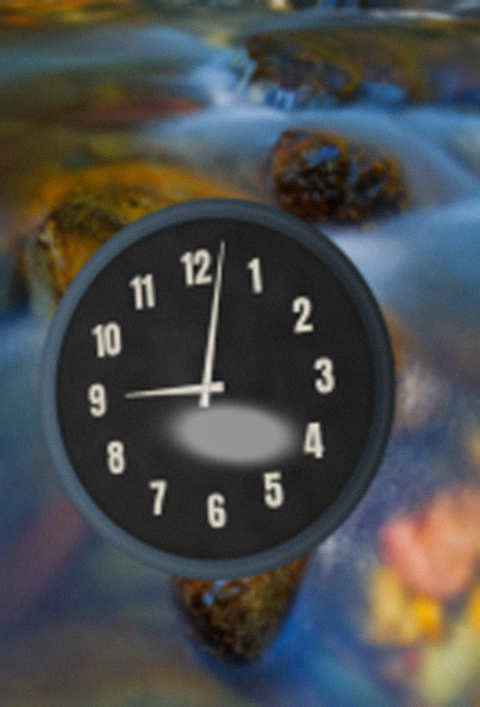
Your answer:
{"hour": 9, "minute": 2}
